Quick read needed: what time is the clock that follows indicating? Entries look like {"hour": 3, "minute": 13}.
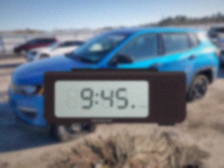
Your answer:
{"hour": 9, "minute": 45}
